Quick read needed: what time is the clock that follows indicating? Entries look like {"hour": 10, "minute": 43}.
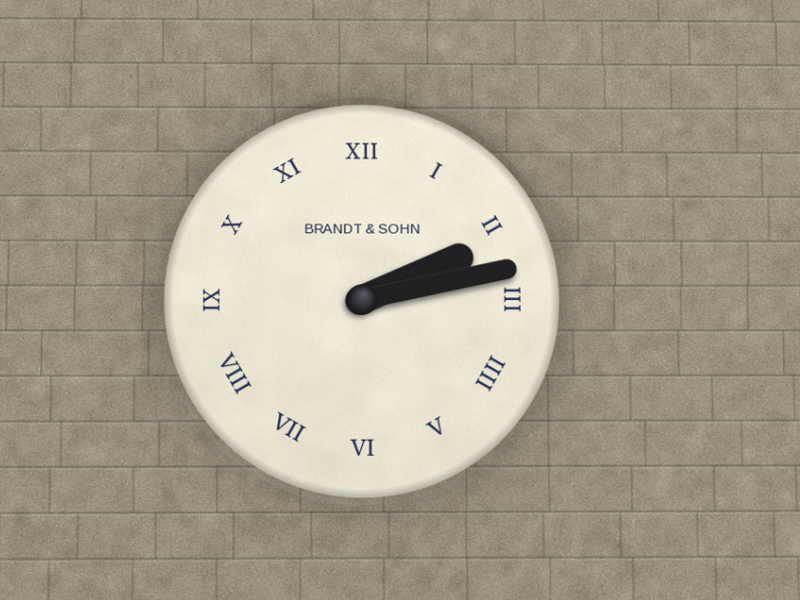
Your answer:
{"hour": 2, "minute": 13}
